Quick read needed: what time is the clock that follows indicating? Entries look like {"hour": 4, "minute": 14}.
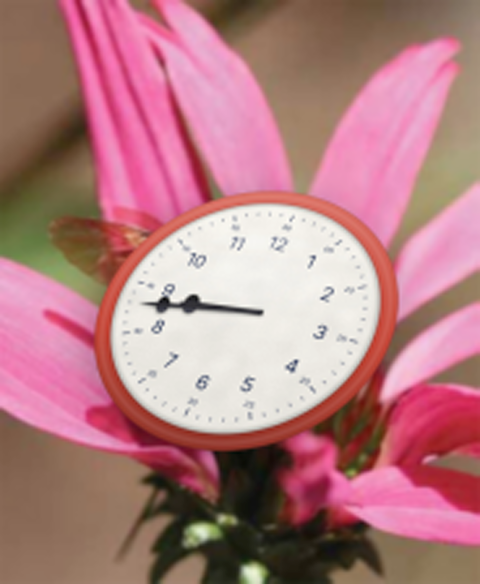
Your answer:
{"hour": 8, "minute": 43}
